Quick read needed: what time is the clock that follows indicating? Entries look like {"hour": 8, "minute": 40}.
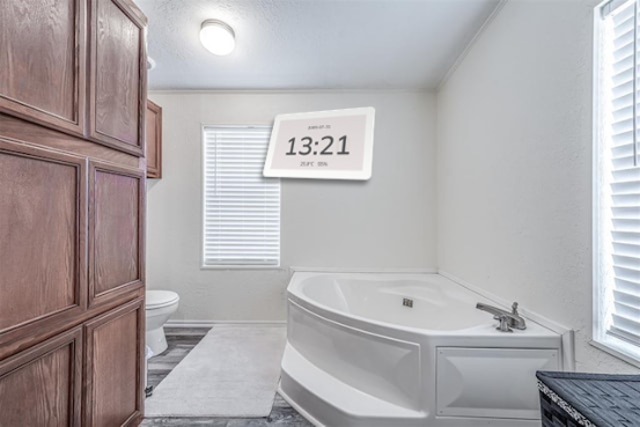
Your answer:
{"hour": 13, "minute": 21}
